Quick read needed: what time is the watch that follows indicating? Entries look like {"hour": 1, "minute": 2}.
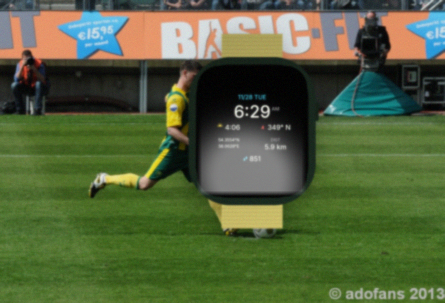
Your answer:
{"hour": 6, "minute": 29}
